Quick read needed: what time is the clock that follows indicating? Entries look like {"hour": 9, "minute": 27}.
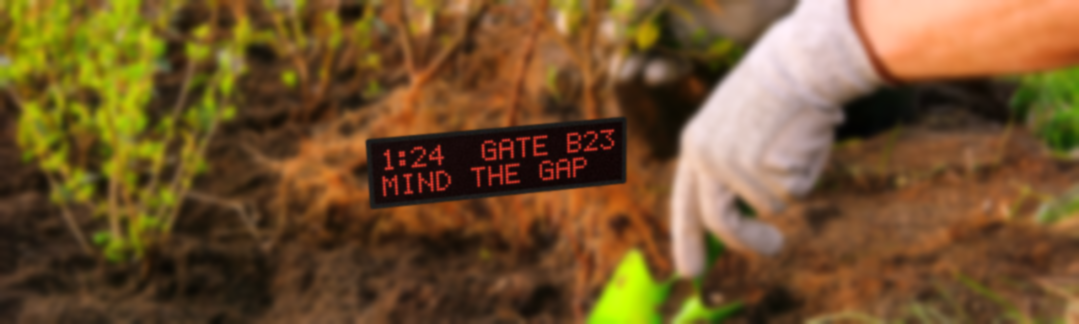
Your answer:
{"hour": 1, "minute": 24}
